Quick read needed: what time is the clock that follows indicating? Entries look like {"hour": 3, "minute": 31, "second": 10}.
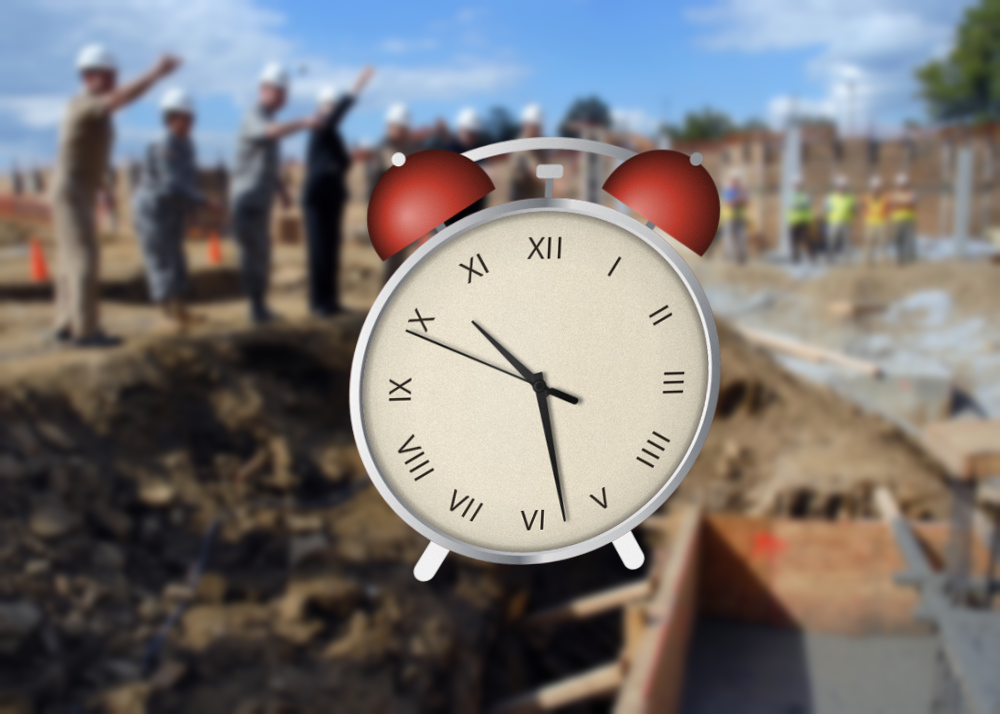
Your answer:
{"hour": 10, "minute": 27, "second": 49}
